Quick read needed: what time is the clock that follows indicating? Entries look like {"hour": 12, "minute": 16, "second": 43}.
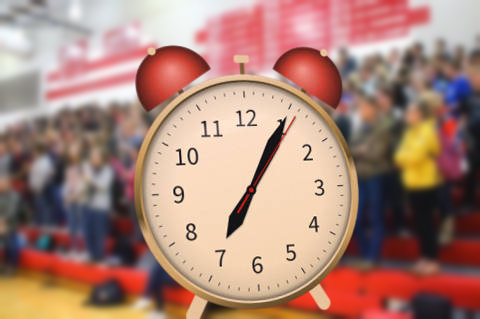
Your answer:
{"hour": 7, "minute": 5, "second": 6}
